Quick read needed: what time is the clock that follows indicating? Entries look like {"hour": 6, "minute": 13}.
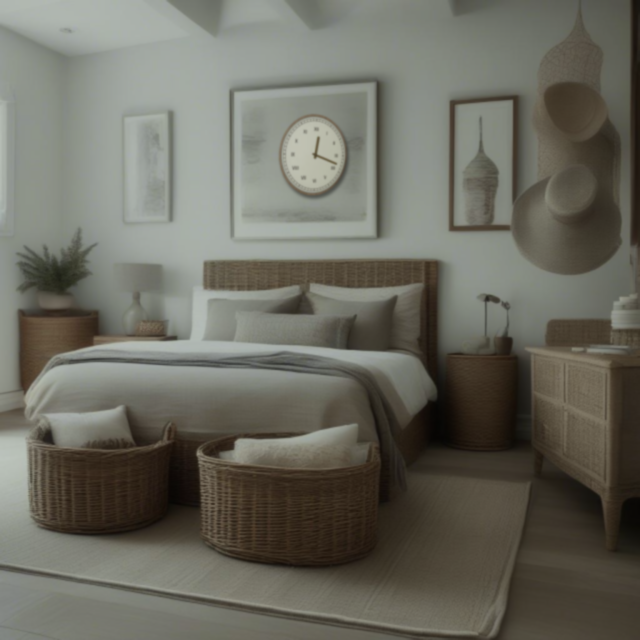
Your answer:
{"hour": 12, "minute": 18}
